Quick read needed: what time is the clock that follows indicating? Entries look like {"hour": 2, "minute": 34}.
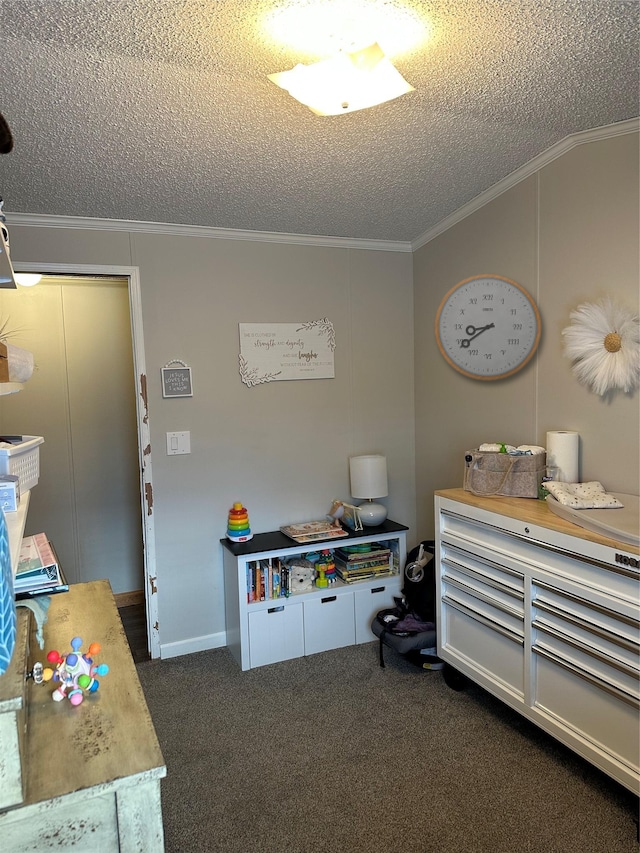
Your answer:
{"hour": 8, "minute": 39}
